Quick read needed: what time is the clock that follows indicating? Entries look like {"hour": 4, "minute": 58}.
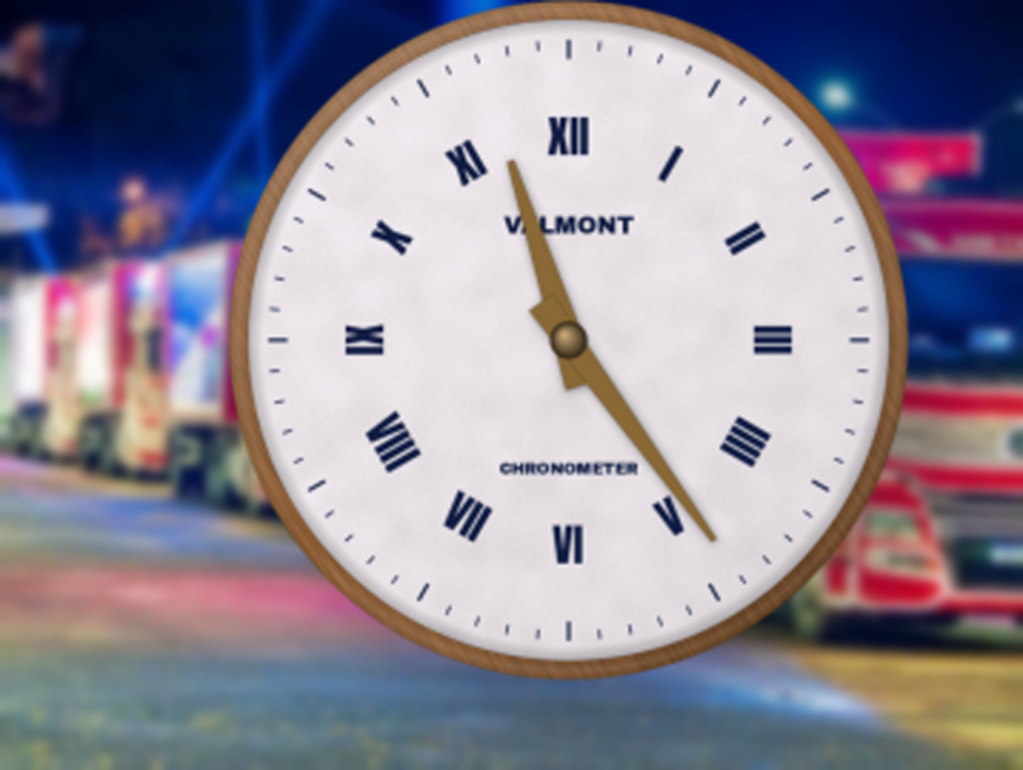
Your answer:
{"hour": 11, "minute": 24}
